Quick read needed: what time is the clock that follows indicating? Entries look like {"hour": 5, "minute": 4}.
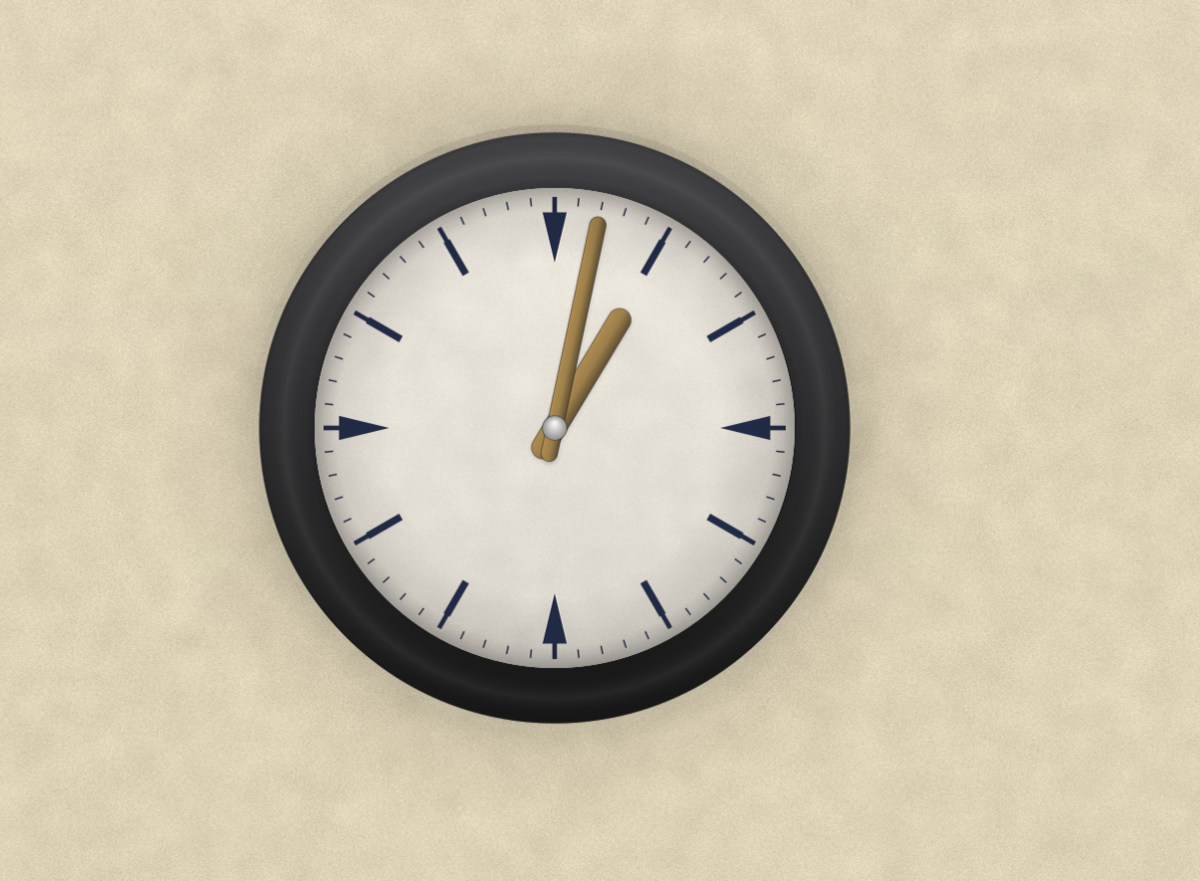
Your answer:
{"hour": 1, "minute": 2}
